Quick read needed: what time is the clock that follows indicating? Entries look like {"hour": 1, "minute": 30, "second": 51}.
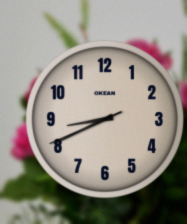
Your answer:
{"hour": 8, "minute": 40, "second": 41}
